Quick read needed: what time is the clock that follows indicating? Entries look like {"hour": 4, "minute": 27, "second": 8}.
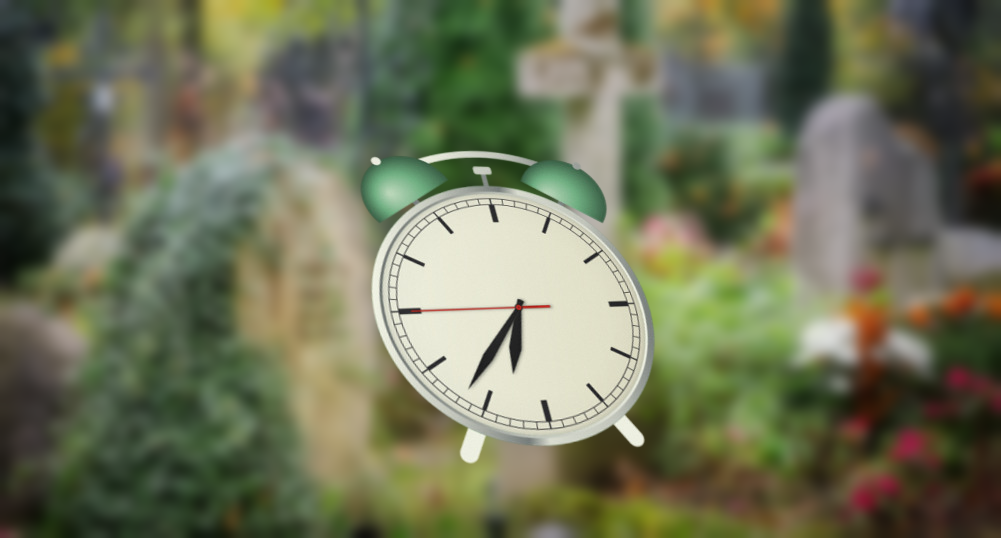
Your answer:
{"hour": 6, "minute": 36, "second": 45}
